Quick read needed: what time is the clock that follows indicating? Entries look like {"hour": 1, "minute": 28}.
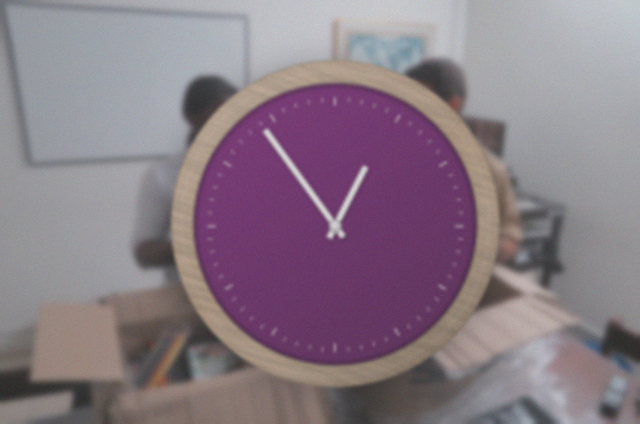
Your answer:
{"hour": 12, "minute": 54}
